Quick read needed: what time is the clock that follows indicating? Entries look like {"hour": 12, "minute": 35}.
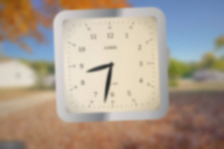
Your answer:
{"hour": 8, "minute": 32}
